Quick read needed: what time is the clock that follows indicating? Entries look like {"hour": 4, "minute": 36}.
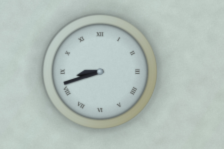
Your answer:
{"hour": 8, "minute": 42}
